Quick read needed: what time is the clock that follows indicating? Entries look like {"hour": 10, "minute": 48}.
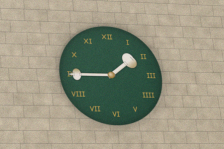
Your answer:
{"hour": 1, "minute": 45}
